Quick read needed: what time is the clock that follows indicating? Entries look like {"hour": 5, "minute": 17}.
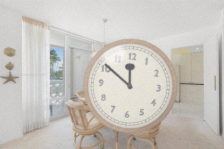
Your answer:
{"hour": 11, "minute": 51}
